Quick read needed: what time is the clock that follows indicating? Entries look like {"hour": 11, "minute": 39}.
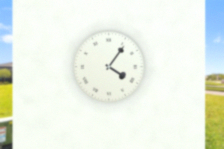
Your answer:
{"hour": 4, "minute": 6}
